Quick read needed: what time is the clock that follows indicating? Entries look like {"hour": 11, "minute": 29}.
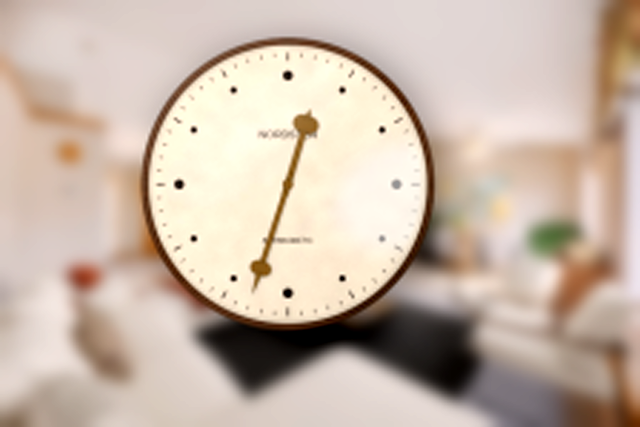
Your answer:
{"hour": 12, "minute": 33}
